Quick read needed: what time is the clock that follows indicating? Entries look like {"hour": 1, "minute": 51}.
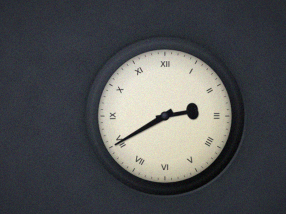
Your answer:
{"hour": 2, "minute": 40}
